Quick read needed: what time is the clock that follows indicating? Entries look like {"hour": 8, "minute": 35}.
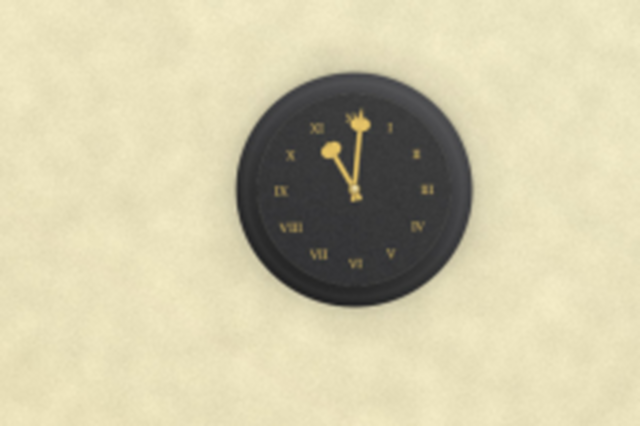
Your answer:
{"hour": 11, "minute": 1}
